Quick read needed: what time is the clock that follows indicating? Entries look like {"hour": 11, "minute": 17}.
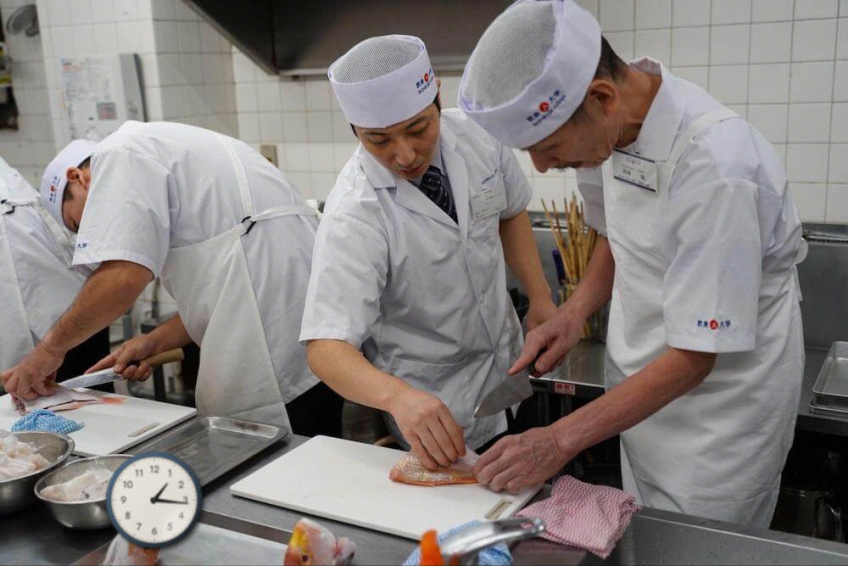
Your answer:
{"hour": 1, "minute": 16}
